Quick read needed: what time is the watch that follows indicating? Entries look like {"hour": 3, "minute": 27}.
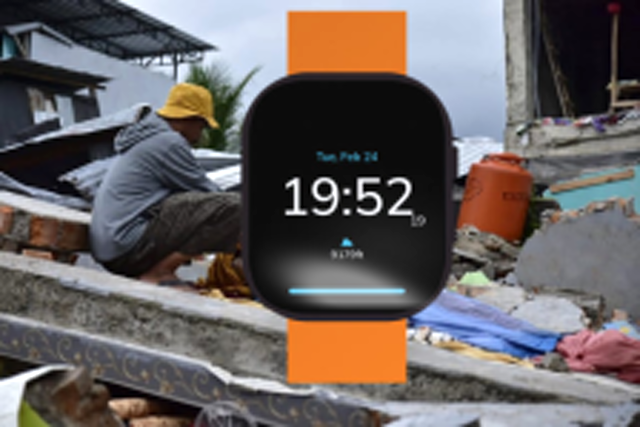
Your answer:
{"hour": 19, "minute": 52}
